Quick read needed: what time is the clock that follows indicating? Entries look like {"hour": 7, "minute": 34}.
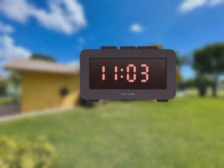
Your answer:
{"hour": 11, "minute": 3}
